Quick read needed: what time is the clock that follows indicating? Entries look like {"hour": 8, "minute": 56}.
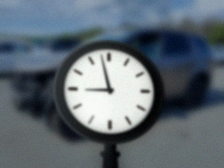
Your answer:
{"hour": 8, "minute": 58}
